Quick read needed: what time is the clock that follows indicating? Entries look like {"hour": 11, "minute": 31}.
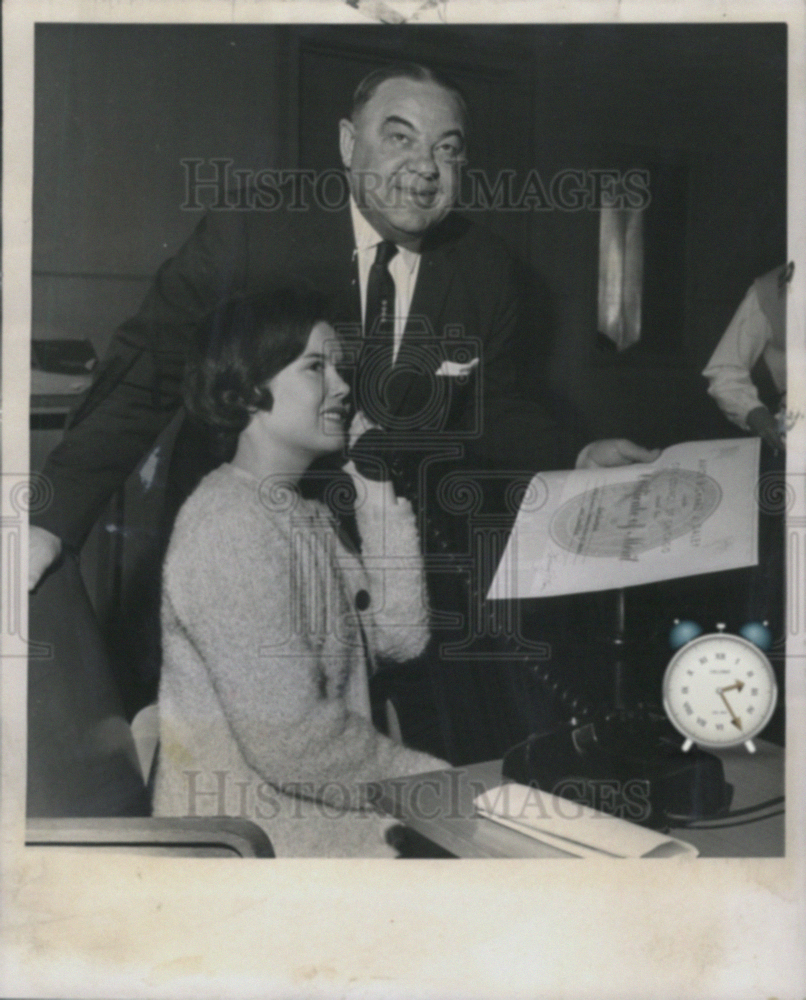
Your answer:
{"hour": 2, "minute": 25}
